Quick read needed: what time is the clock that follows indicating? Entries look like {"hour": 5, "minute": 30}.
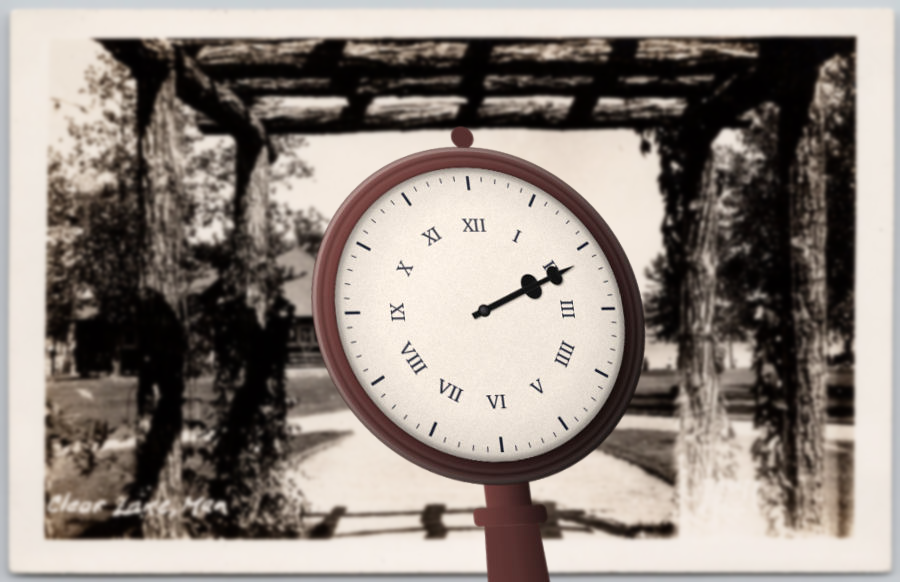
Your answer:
{"hour": 2, "minute": 11}
